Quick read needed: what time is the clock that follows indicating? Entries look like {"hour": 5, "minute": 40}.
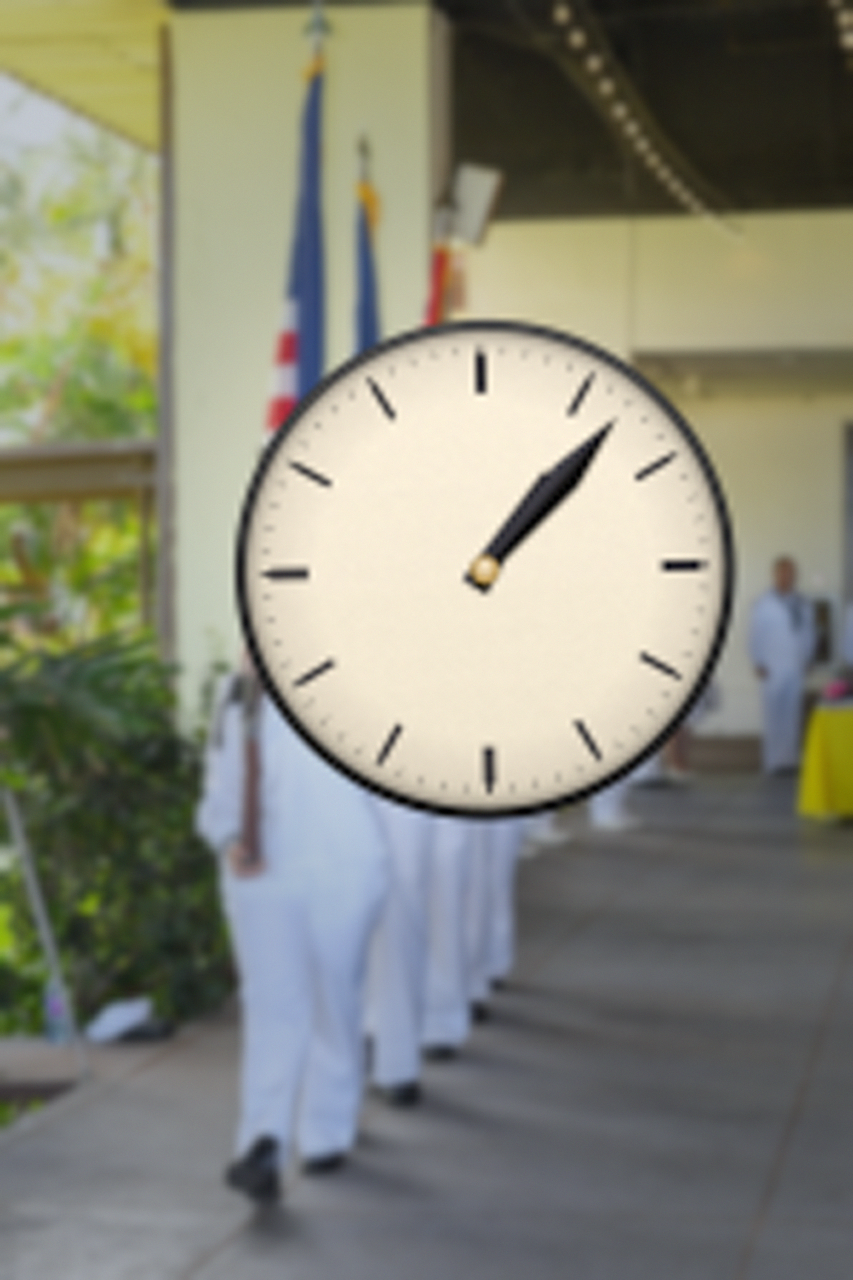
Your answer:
{"hour": 1, "minute": 7}
